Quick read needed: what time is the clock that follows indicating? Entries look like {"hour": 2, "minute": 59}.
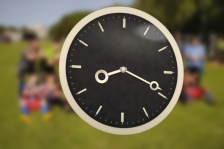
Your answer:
{"hour": 8, "minute": 19}
